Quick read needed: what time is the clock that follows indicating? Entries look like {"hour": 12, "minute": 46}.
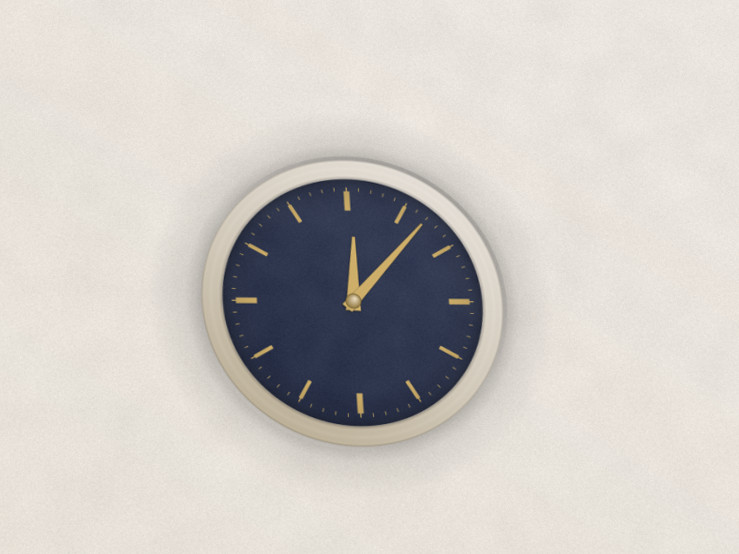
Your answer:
{"hour": 12, "minute": 7}
